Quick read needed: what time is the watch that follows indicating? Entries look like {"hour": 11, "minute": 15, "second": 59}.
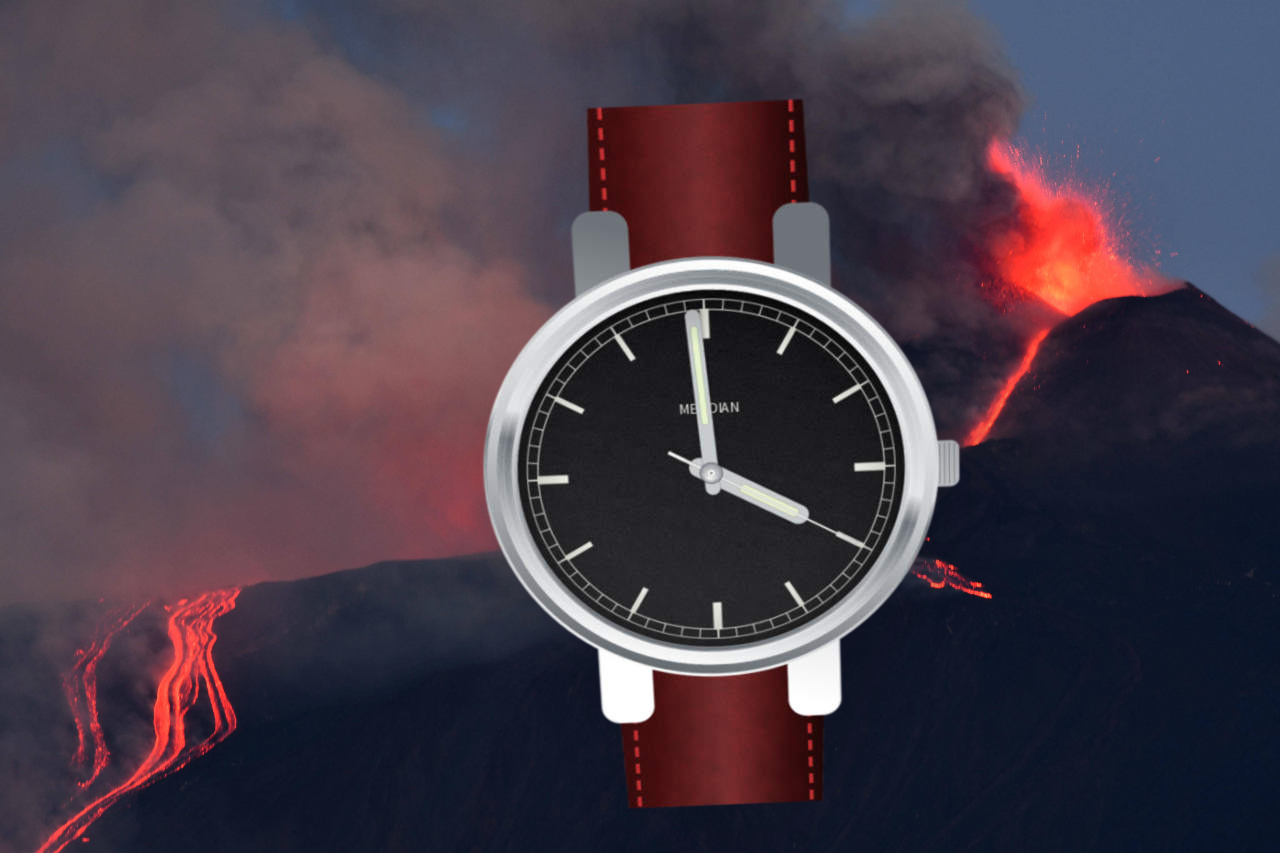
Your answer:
{"hour": 3, "minute": 59, "second": 20}
